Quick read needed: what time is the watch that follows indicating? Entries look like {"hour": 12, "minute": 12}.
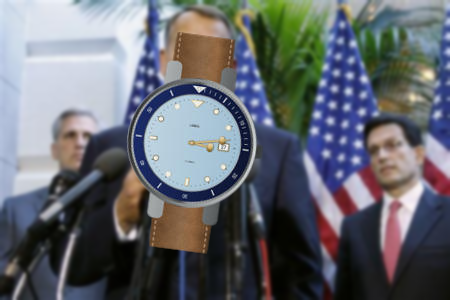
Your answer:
{"hour": 3, "minute": 13}
